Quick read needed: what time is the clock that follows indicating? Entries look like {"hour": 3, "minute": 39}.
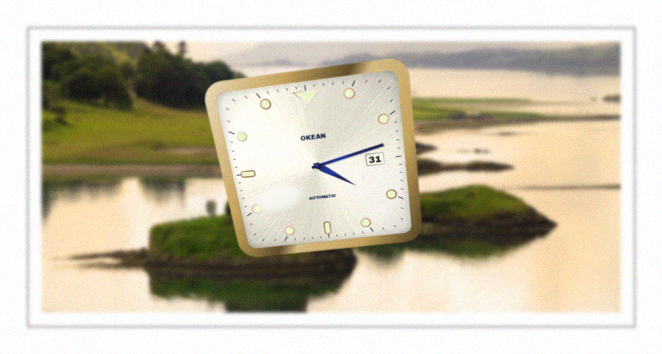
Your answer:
{"hour": 4, "minute": 13}
